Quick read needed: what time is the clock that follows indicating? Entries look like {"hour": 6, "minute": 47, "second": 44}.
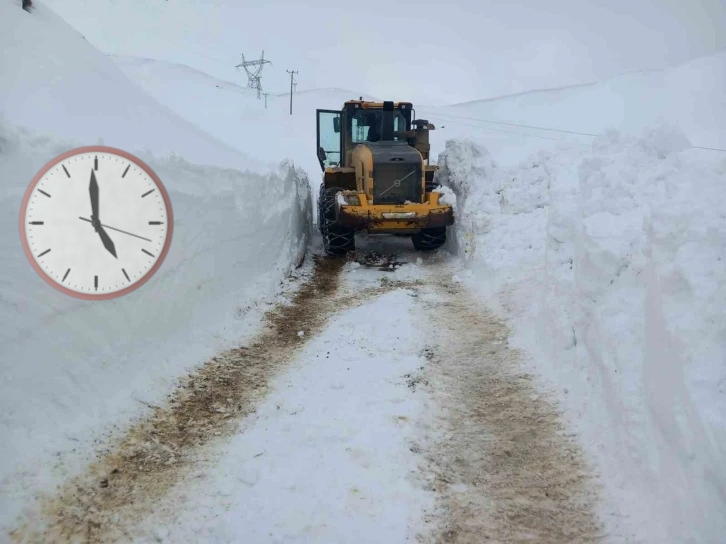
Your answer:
{"hour": 4, "minute": 59, "second": 18}
